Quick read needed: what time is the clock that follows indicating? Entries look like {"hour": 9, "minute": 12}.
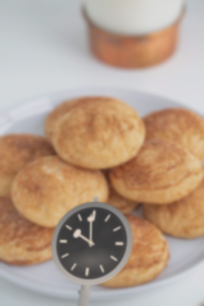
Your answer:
{"hour": 9, "minute": 59}
